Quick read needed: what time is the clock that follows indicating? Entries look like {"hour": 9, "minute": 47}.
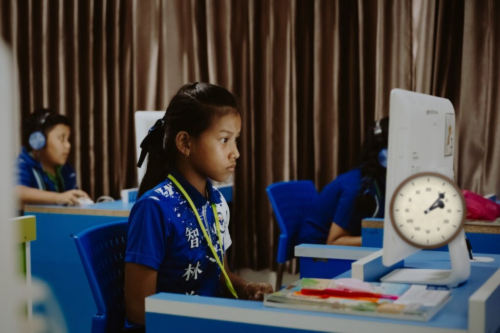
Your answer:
{"hour": 2, "minute": 7}
